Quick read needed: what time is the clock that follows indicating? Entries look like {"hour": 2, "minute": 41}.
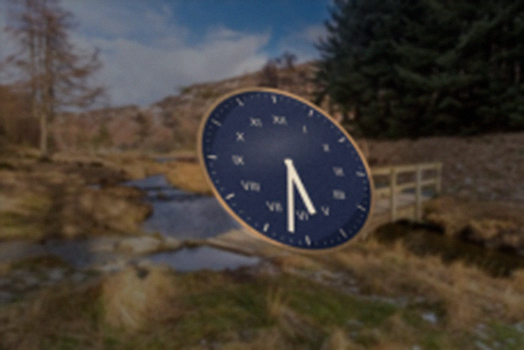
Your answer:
{"hour": 5, "minute": 32}
